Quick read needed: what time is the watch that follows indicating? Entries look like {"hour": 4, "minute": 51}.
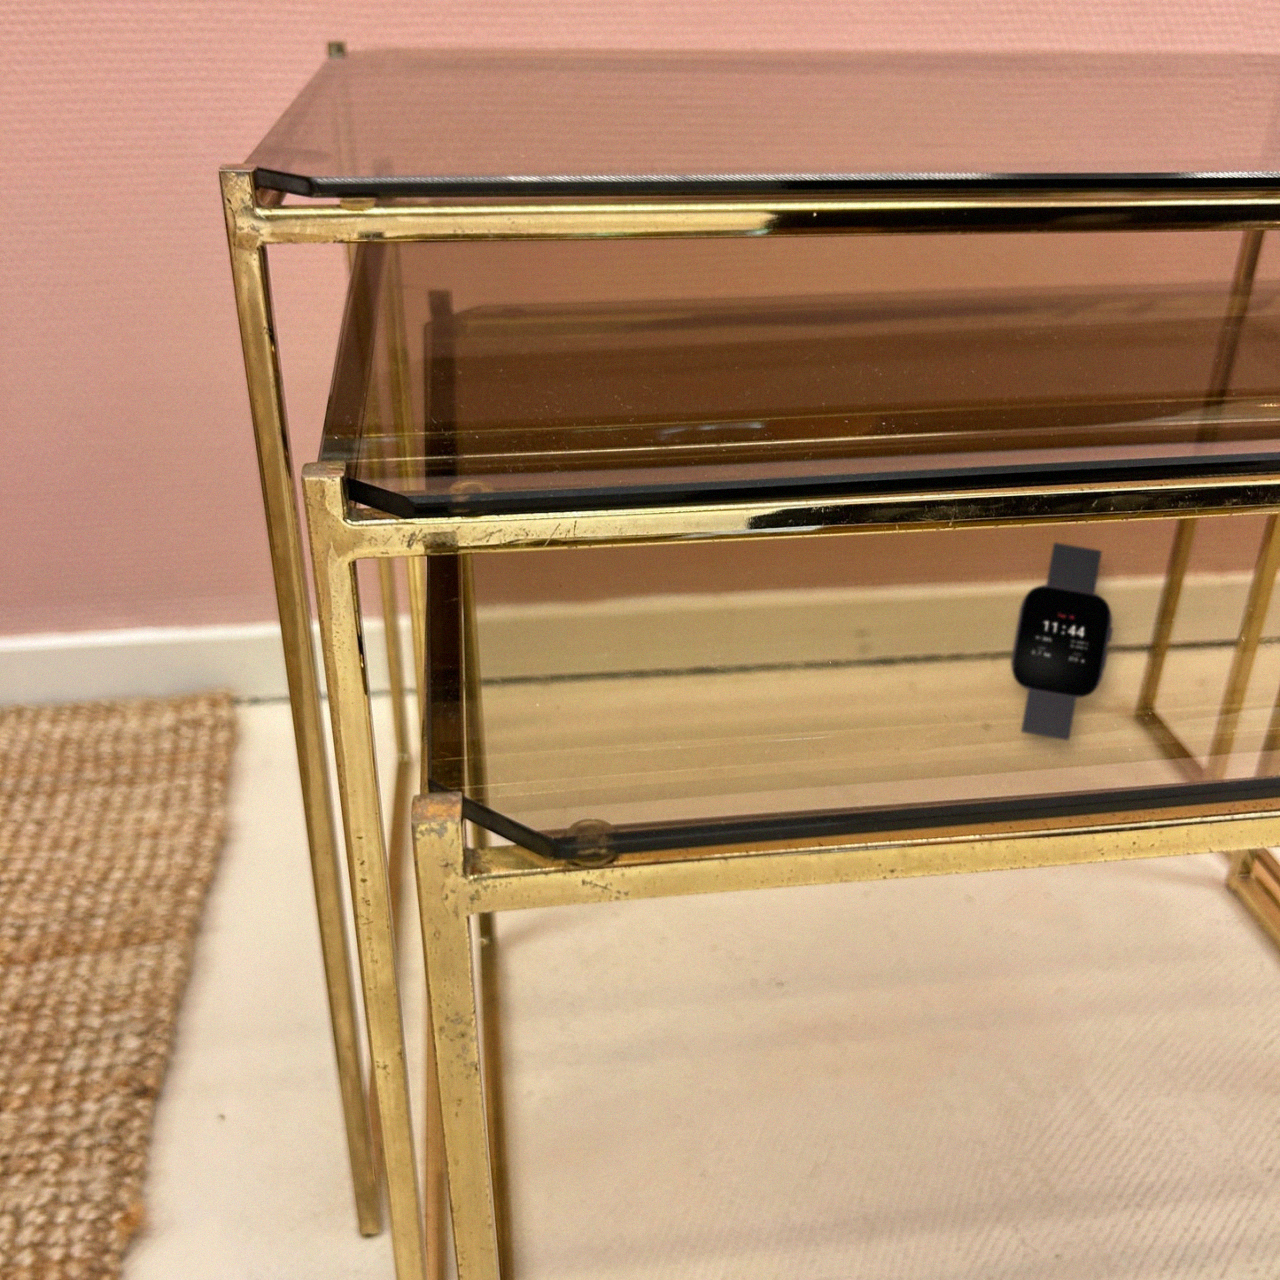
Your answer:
{"hour": 11, "minute": 44}
